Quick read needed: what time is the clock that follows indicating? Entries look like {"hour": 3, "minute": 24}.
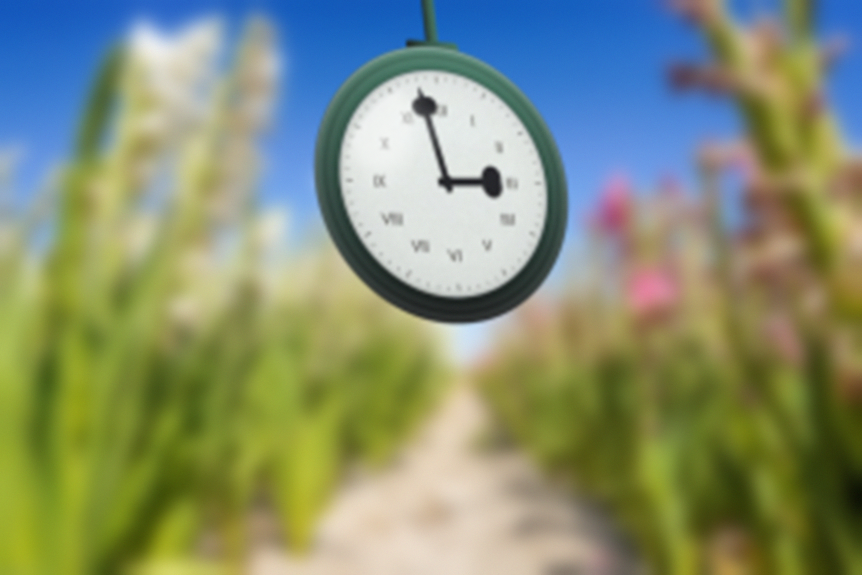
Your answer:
{"hour": 2, "minute": 58}
